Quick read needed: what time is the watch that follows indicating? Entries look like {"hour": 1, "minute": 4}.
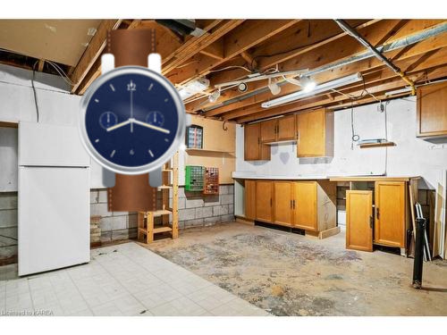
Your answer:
{"hour": 8, "minute": 18}
